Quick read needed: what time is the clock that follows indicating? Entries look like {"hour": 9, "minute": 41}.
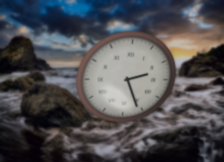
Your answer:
{"hour": 2, "minute": 26}
